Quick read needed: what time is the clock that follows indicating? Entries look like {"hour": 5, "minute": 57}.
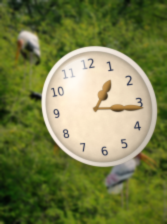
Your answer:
{"hour": 1, "minute": 16}
